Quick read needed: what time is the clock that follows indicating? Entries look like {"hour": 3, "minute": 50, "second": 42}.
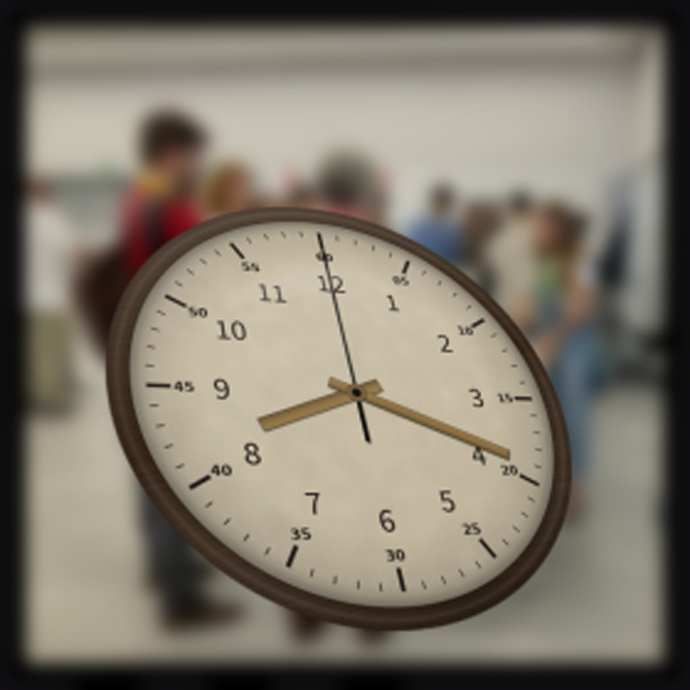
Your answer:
{"hour": 8, "minute": 19, "second": 0}
